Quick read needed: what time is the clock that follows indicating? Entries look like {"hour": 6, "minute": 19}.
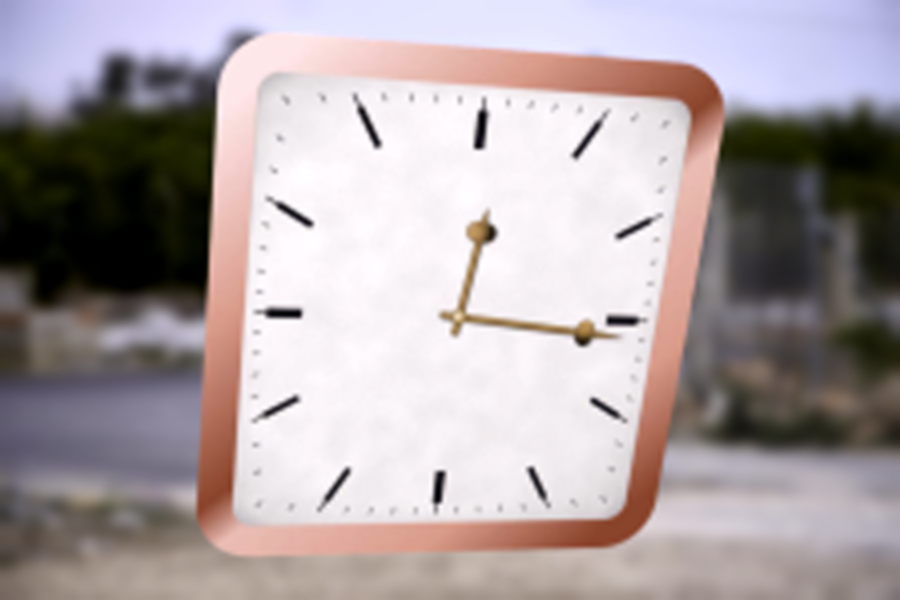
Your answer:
{"hour": 12, "minute": 16}
